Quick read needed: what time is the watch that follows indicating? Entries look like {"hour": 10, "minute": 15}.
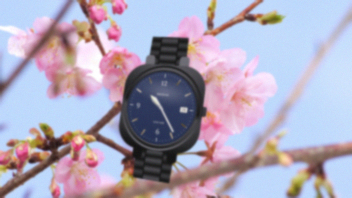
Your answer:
{"hour": 10, "minute": 24}
